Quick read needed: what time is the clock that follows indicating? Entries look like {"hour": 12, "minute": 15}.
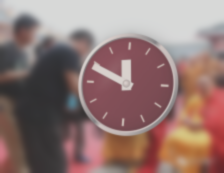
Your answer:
{"hour": 11, "minute": 49}
